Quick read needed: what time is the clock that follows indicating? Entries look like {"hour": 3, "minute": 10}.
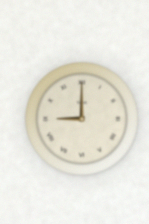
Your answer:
{"hour": 9, "minute": 0}
